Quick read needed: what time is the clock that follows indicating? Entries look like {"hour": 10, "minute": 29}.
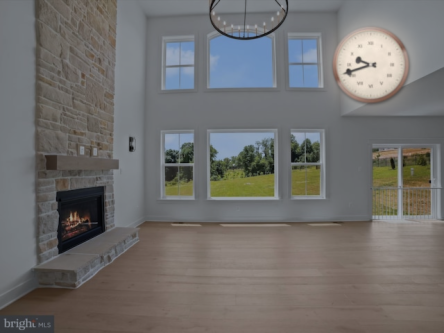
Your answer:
{"hour": 9, "minute": 42}
